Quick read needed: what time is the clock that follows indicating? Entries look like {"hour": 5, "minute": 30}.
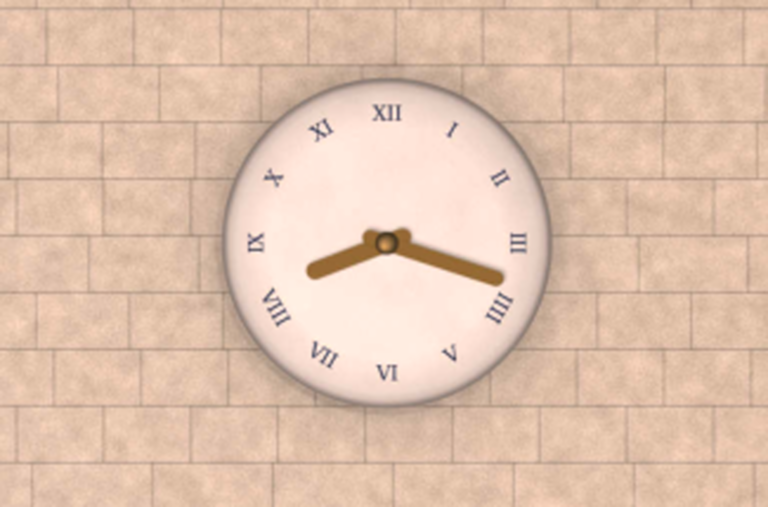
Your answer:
{"hour": 8, "minute": 18}
